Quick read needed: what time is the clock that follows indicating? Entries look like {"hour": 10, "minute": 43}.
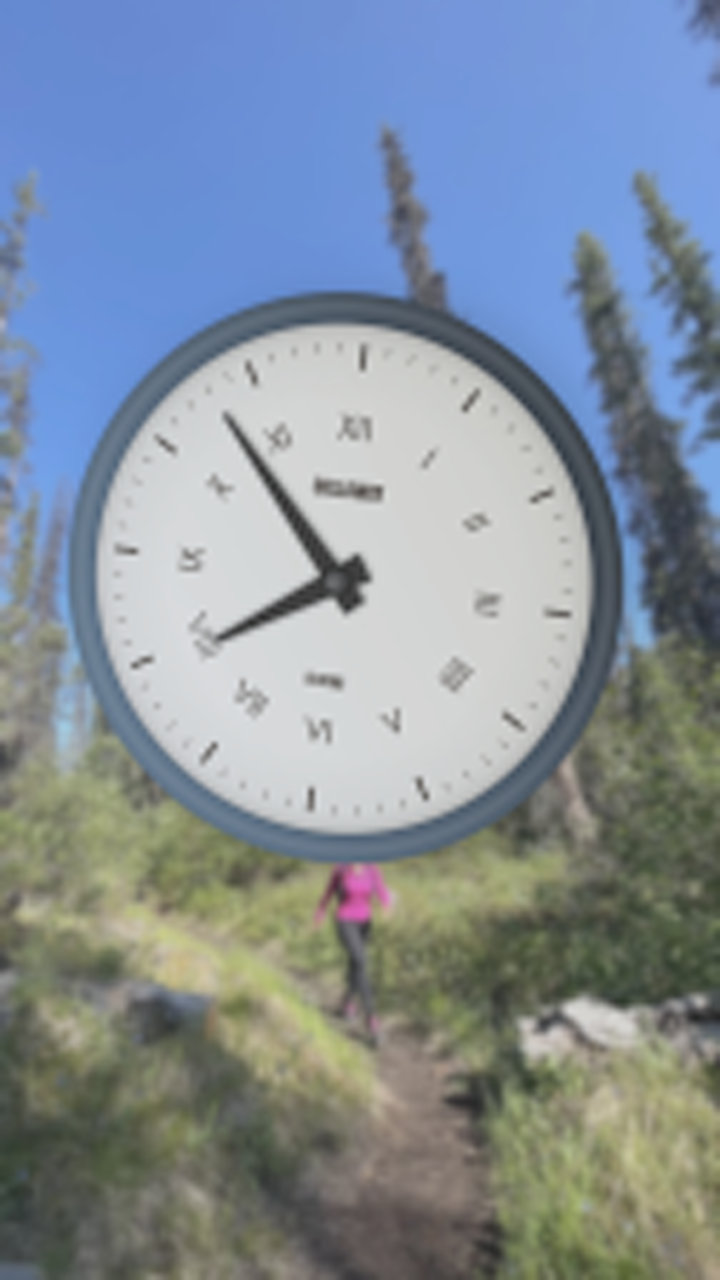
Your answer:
{"hour": 7, "minute": 53}
